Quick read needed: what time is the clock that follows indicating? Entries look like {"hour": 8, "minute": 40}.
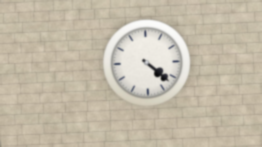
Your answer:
{"hour": 4, "minute": 22}
